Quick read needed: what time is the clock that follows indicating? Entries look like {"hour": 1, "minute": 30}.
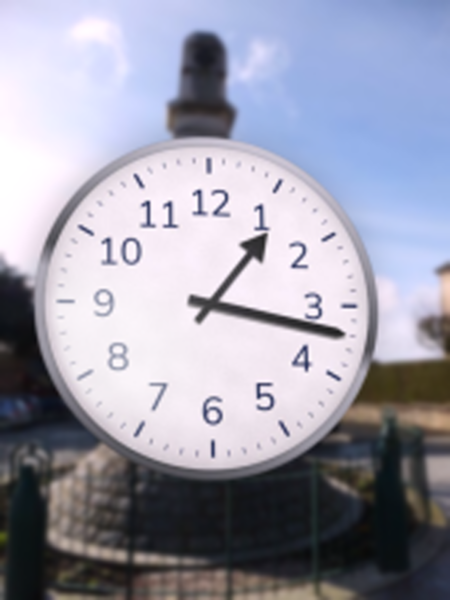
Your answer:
{"hour": 1, "minute": 17}
